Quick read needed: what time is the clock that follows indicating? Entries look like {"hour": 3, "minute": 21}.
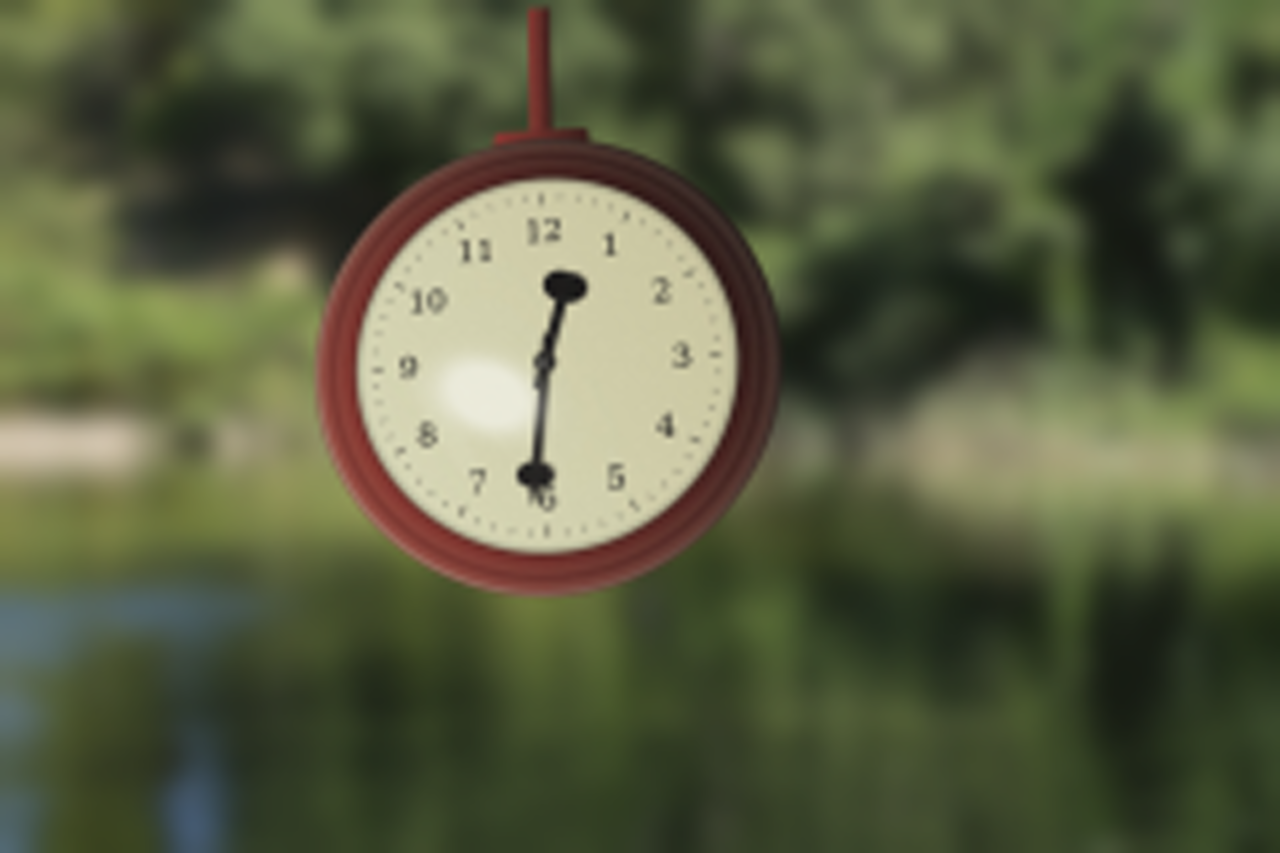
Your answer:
{"hour": 12, "minute": 31}
